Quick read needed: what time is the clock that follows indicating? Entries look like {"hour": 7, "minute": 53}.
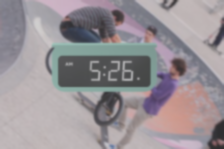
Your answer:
{"hour": 5, "minute": 26}
